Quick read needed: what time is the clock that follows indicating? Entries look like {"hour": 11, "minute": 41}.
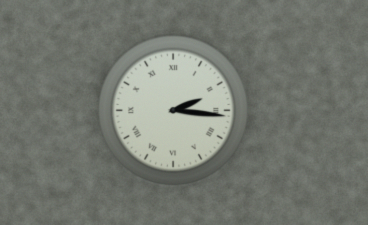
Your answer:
{"hour": 2, "minute": 16}
